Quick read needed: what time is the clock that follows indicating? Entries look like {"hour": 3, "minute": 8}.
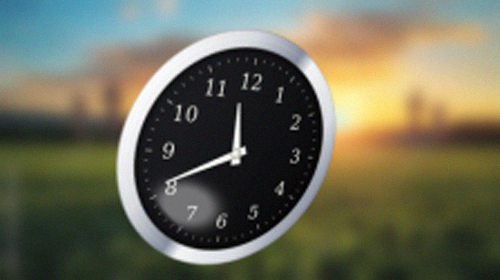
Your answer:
{"hour": 11, "minute": 41}
